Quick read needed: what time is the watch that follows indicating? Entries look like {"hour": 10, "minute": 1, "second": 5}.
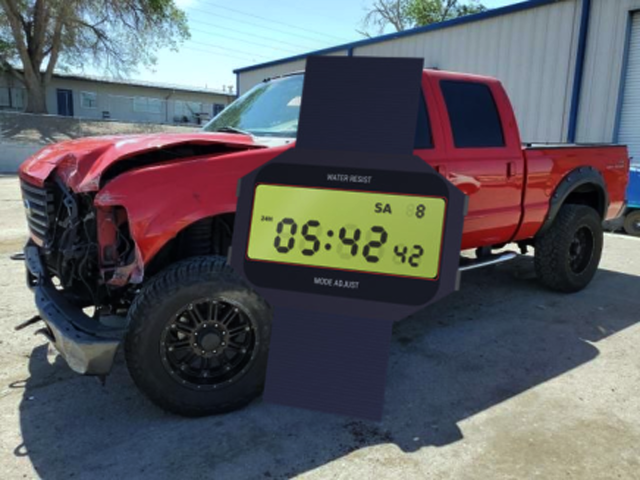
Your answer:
{"hour": 5, "minute": 42, "second": 42}
